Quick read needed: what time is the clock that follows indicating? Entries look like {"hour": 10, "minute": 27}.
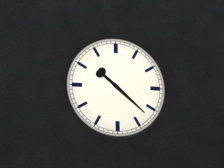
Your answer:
{"hour": 10, "minute": 22}
